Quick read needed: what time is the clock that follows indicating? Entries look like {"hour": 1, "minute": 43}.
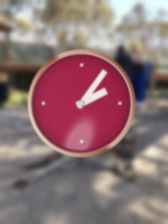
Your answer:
{"hour": 2, "minute": 6}
